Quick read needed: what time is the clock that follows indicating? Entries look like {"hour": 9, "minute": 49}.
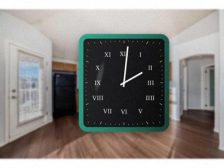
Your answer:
{"hour": 2, "minute": 1}
